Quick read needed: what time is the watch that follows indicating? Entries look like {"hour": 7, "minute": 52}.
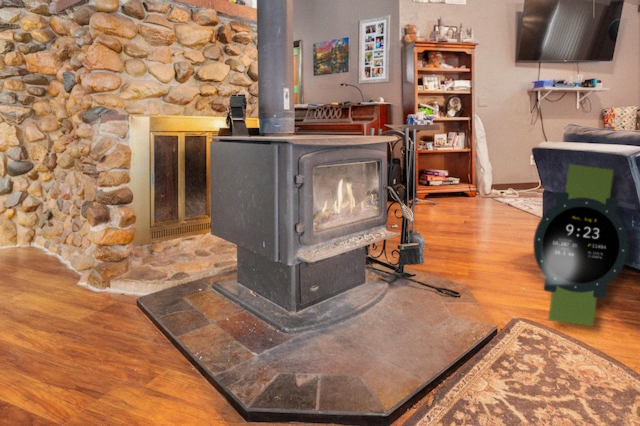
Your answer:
{"hour": 9, "minute": 23}
